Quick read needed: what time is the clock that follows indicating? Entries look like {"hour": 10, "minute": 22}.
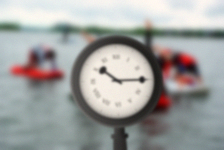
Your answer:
{"hour": 10, "minute": 15}
